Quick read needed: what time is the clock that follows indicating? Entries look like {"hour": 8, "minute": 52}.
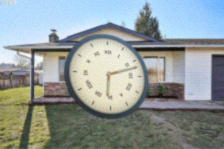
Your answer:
{"hour": 6, "minute": 12}
